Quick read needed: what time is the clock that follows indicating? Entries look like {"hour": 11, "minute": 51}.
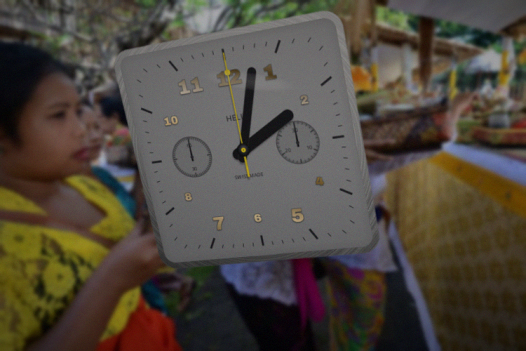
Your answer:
{"hour": 2, "minute": 3}
